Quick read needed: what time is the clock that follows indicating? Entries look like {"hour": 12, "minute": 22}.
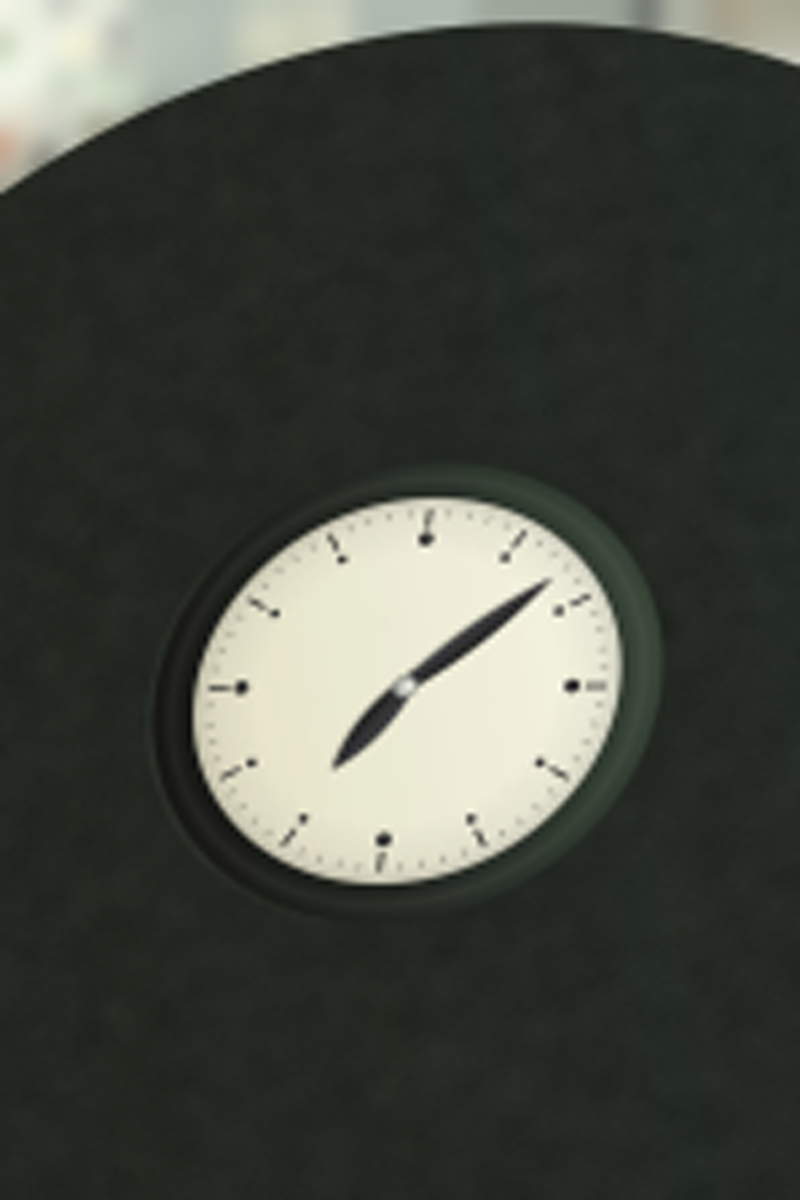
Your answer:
{"hour": 7, "minute": 8}
